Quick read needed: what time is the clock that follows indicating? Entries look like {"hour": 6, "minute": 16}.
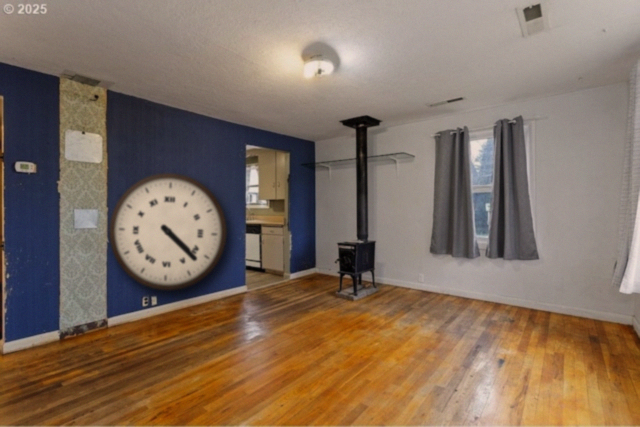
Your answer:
{"hour": 4, "minute": 22}
